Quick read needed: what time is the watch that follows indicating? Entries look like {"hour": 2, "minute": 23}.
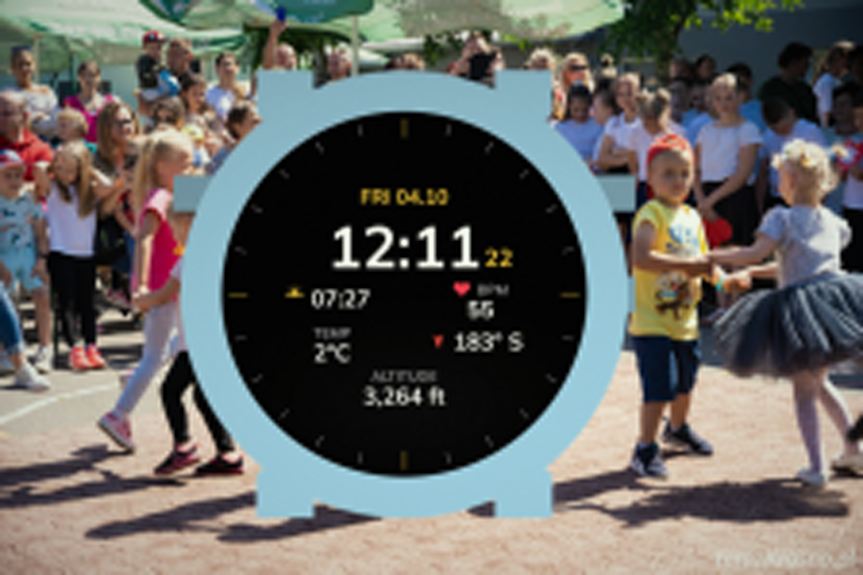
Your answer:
{"hour": 12, "minute": 11}
